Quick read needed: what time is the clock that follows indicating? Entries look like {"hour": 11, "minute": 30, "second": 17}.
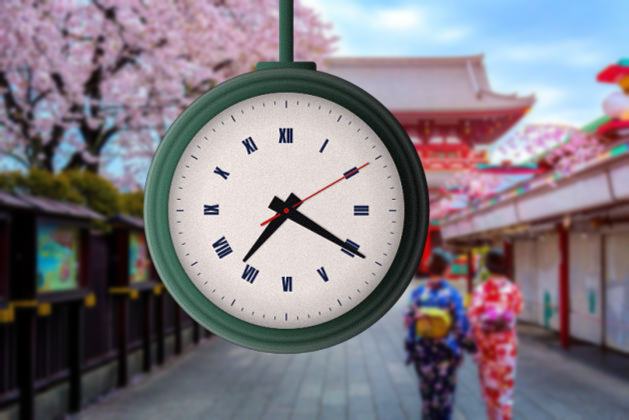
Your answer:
{"hour": 7, "minute": 20, "second": 10}
